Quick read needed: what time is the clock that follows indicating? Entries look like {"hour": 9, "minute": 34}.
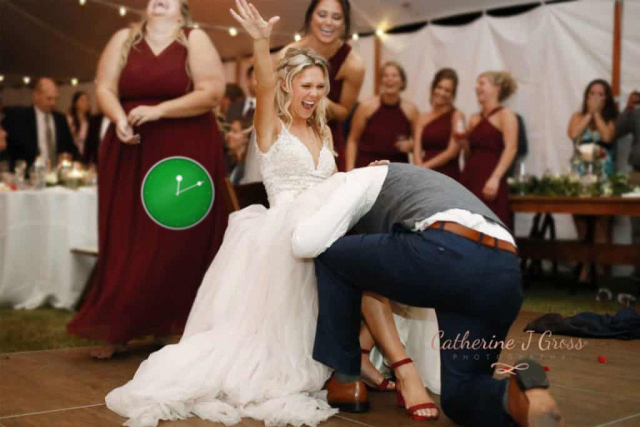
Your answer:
{"hour": 12, "minute": 11}
